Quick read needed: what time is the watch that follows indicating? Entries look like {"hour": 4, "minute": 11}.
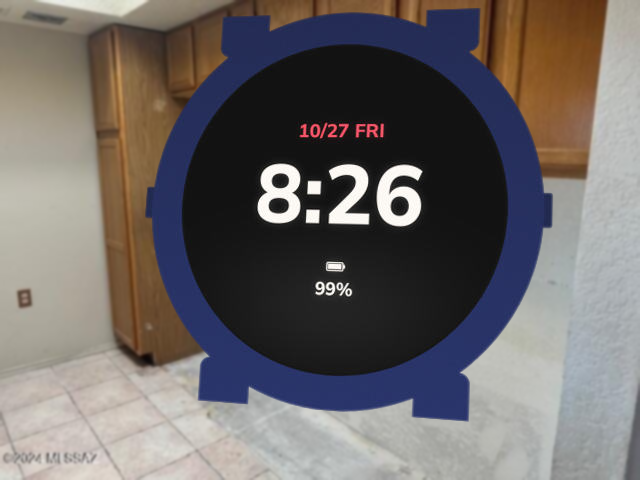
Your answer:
{"hour": 8, "minute": 26}
